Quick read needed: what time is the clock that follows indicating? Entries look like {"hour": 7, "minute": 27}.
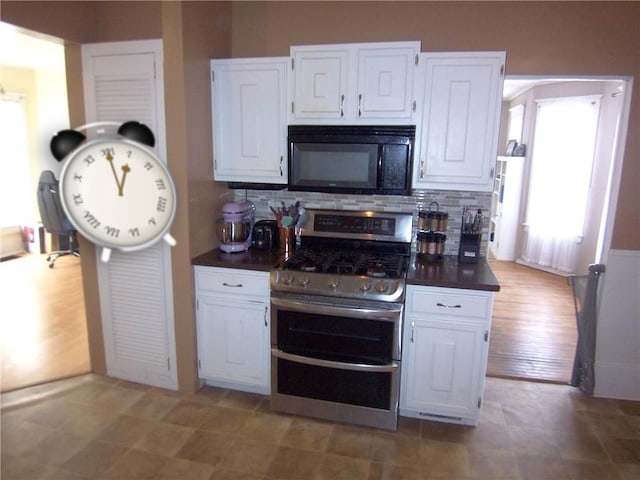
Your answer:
{"hour": 1, "minute": 0}
